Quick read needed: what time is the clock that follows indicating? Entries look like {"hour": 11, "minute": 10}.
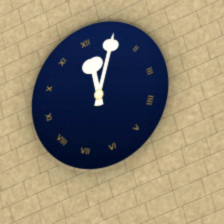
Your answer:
{"hour": 12, "minute": 5}
